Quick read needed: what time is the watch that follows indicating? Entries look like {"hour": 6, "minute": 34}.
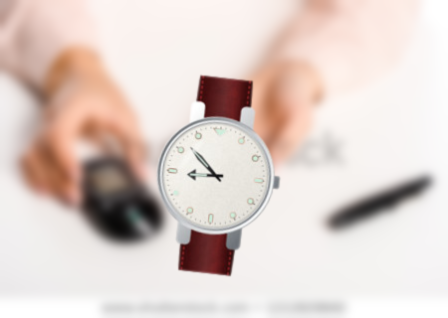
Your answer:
{"hour": 8, "minute": 52}
